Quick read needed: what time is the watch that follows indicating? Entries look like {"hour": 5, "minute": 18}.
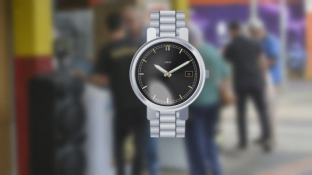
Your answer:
{"hour": 10, "minute": 10}
